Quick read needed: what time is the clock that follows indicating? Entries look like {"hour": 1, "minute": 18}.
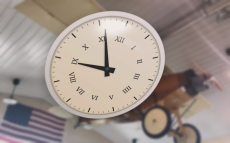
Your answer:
{"hour": 8, "minute": 56}
